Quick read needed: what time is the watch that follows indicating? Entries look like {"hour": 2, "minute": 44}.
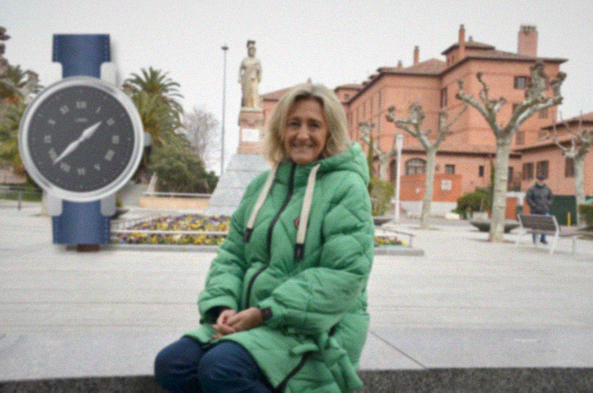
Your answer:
{"hour": 1, "minute": 38}
